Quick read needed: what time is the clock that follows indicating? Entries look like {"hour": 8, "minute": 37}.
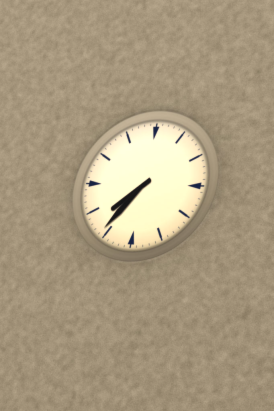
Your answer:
{"hour": 7, "minute": 36}
